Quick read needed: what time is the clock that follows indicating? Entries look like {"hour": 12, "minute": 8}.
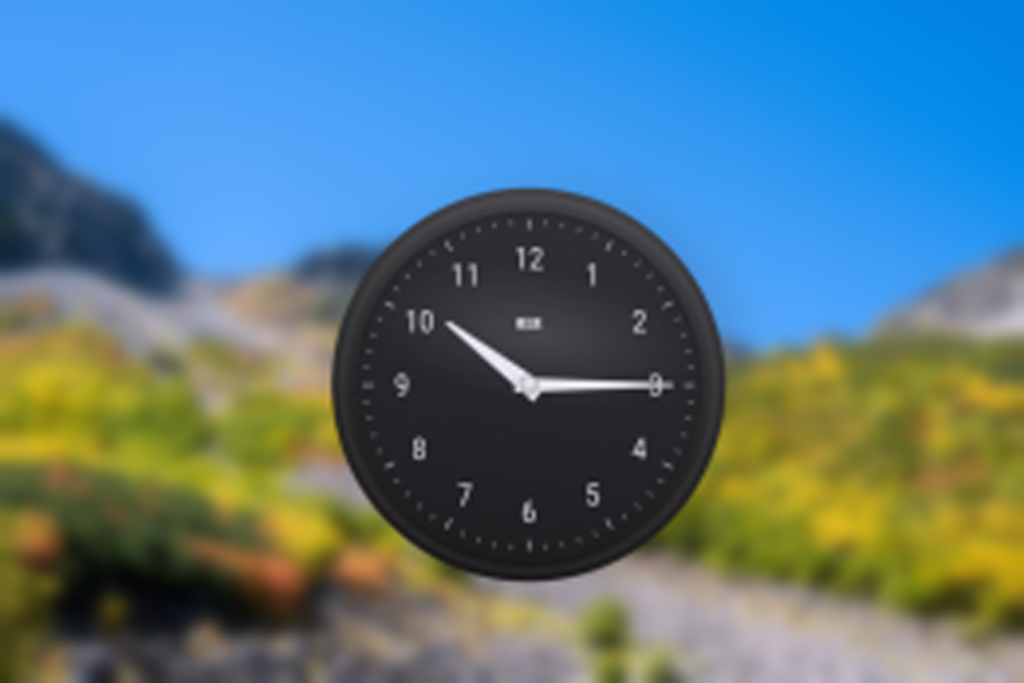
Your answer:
{"hour": 10, "minute": 15}
